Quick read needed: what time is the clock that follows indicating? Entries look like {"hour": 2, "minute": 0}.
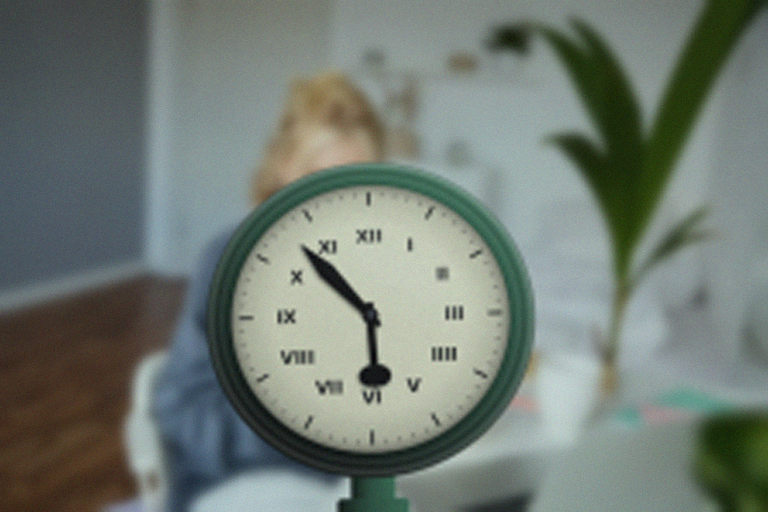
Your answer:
{"hour": 5, "minute": 53}
